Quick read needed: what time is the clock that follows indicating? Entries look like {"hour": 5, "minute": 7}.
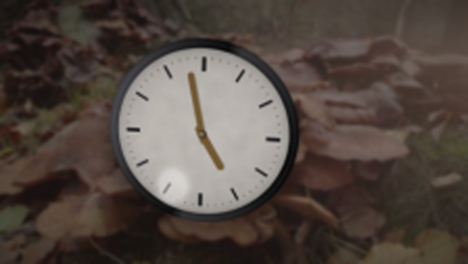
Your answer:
{"hour": 4, "minute": 58}
